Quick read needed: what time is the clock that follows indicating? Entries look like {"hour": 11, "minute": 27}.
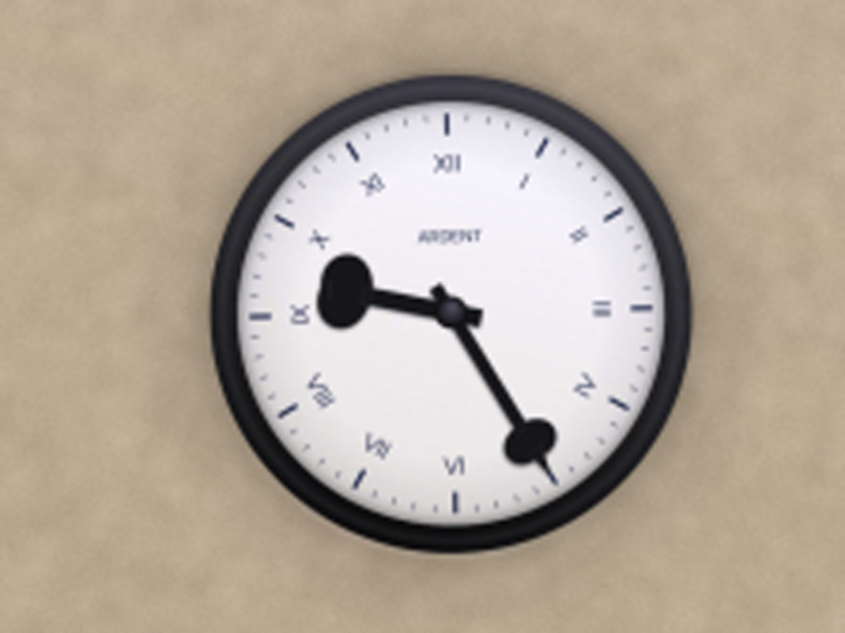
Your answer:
{"hour": 9, "minute": 25}
